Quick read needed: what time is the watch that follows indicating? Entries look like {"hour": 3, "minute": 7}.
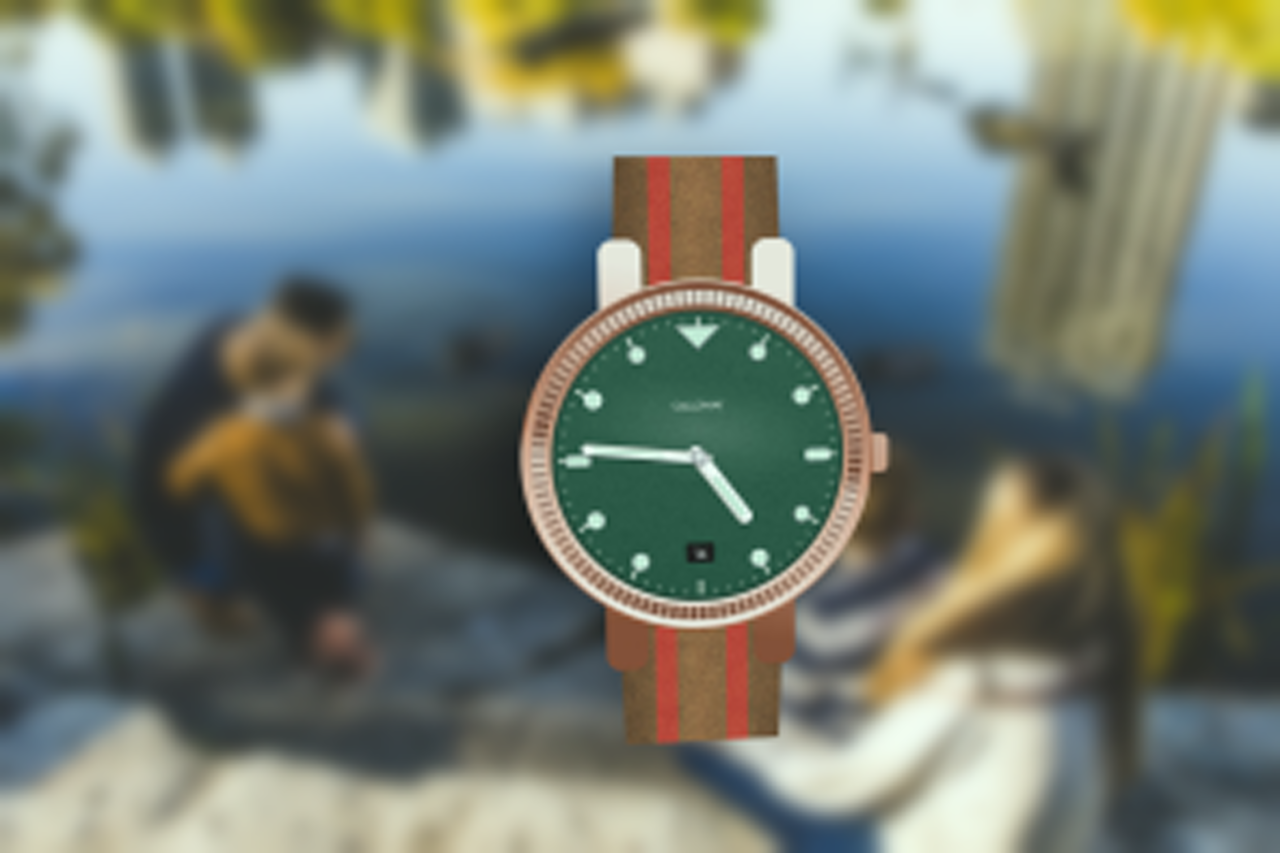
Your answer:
{"hour": 4, "minute": 46}
